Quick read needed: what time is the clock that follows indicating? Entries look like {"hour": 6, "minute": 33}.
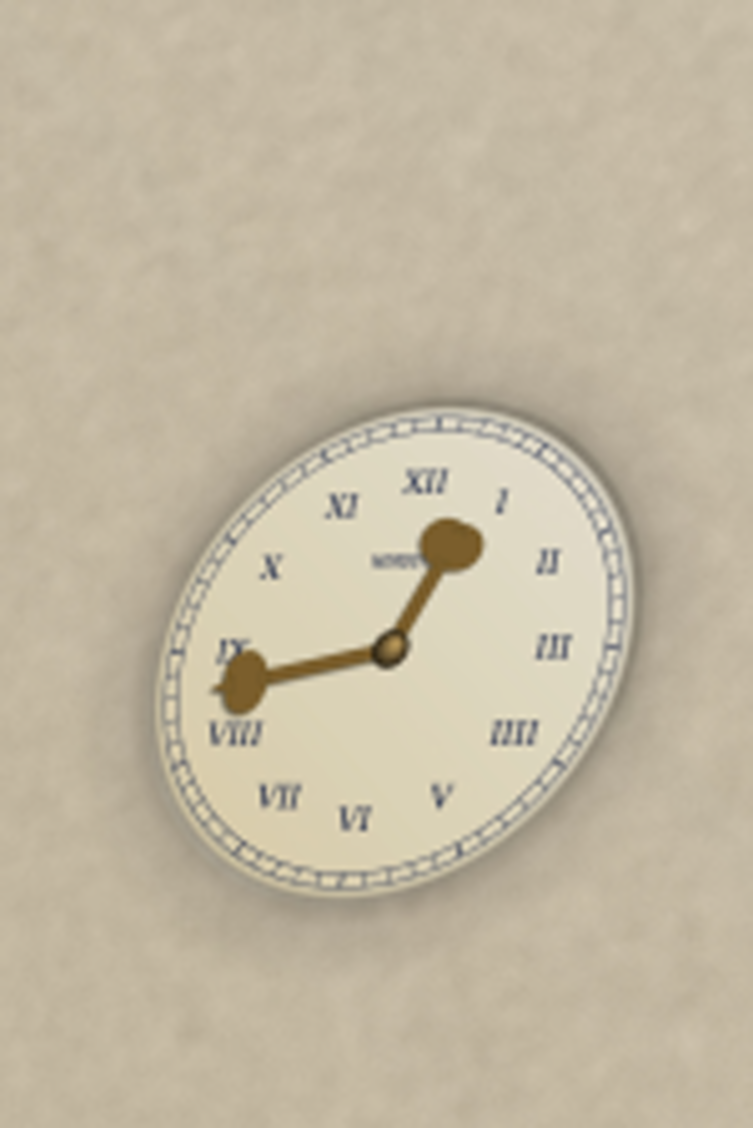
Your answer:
{"hour": 12, "minute": 43}
